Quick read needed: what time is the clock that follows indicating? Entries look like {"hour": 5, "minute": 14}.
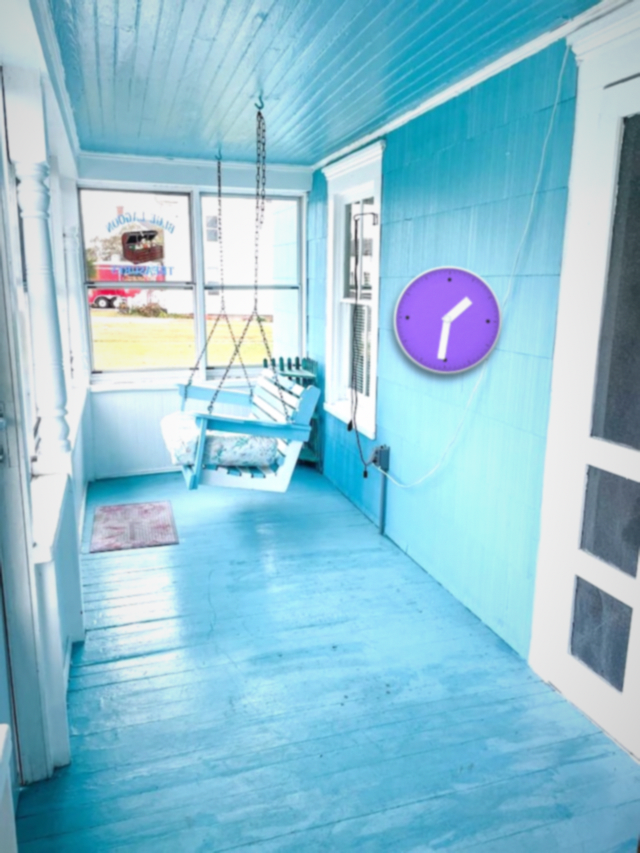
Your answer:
{"hour": 1, "minute": 31}
